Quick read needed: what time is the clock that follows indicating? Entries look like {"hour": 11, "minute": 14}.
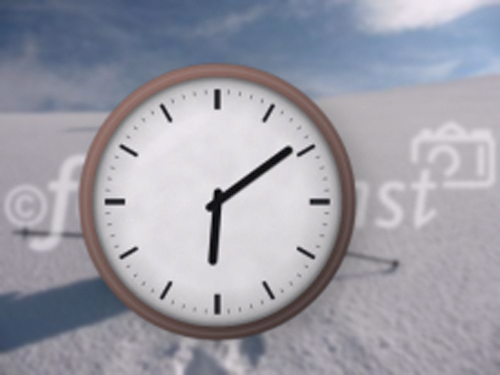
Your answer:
{"hour": 6, "minute": 9}
